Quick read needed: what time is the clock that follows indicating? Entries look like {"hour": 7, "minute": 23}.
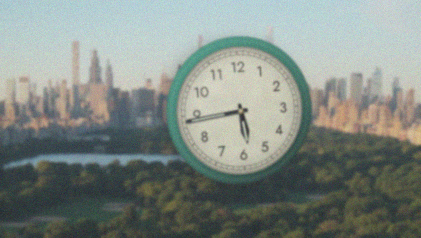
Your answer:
{"hour": 5, "minute": 44}
